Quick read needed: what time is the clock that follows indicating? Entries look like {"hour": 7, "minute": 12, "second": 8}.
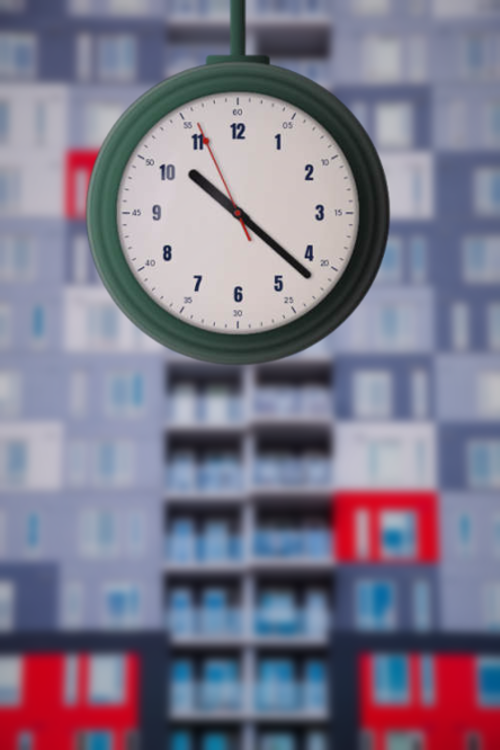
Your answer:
{"hour": 10, "minute": 21, "second": 56}
